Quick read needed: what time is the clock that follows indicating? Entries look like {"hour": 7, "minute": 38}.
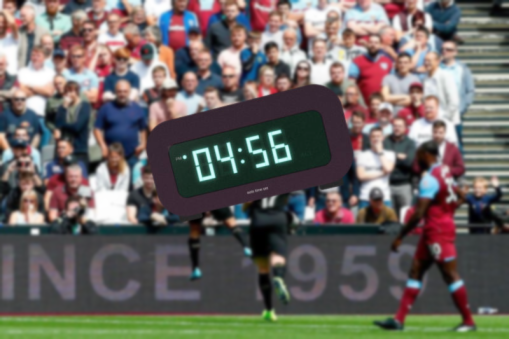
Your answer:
{"hour": 4, "minute": 56}
